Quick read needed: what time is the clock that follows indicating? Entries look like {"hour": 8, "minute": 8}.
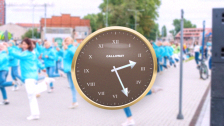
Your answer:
{"hour": 2, "minute": 26}
